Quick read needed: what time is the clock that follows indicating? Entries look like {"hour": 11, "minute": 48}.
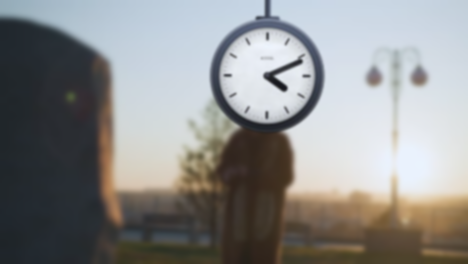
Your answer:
{"hour": 4, "minute": 11}
